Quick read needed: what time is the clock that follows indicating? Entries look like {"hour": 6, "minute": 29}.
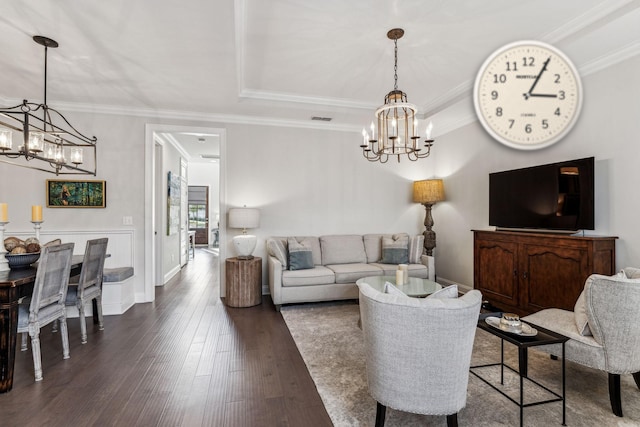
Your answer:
{"hour": 3, "minute": 5}
